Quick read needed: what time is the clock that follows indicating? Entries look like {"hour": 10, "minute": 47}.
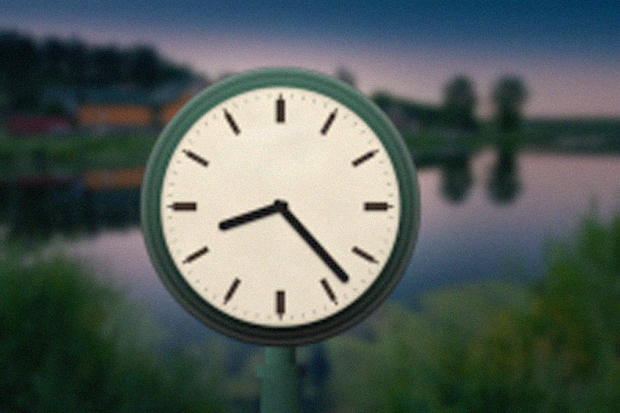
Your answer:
{"hour": 8, "minute": 23}
